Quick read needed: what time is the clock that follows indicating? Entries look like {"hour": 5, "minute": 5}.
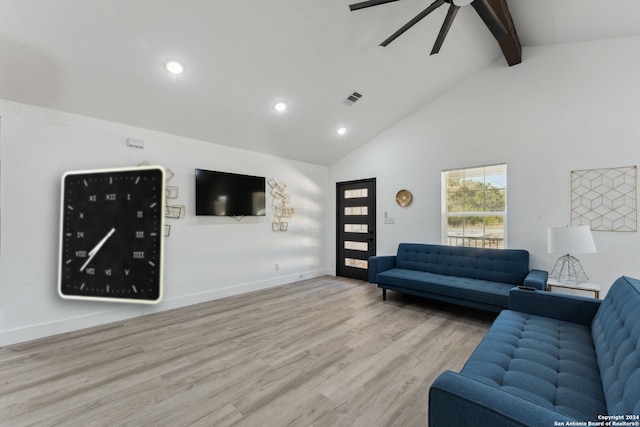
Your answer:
{"hour": 7, "minute": 37}
